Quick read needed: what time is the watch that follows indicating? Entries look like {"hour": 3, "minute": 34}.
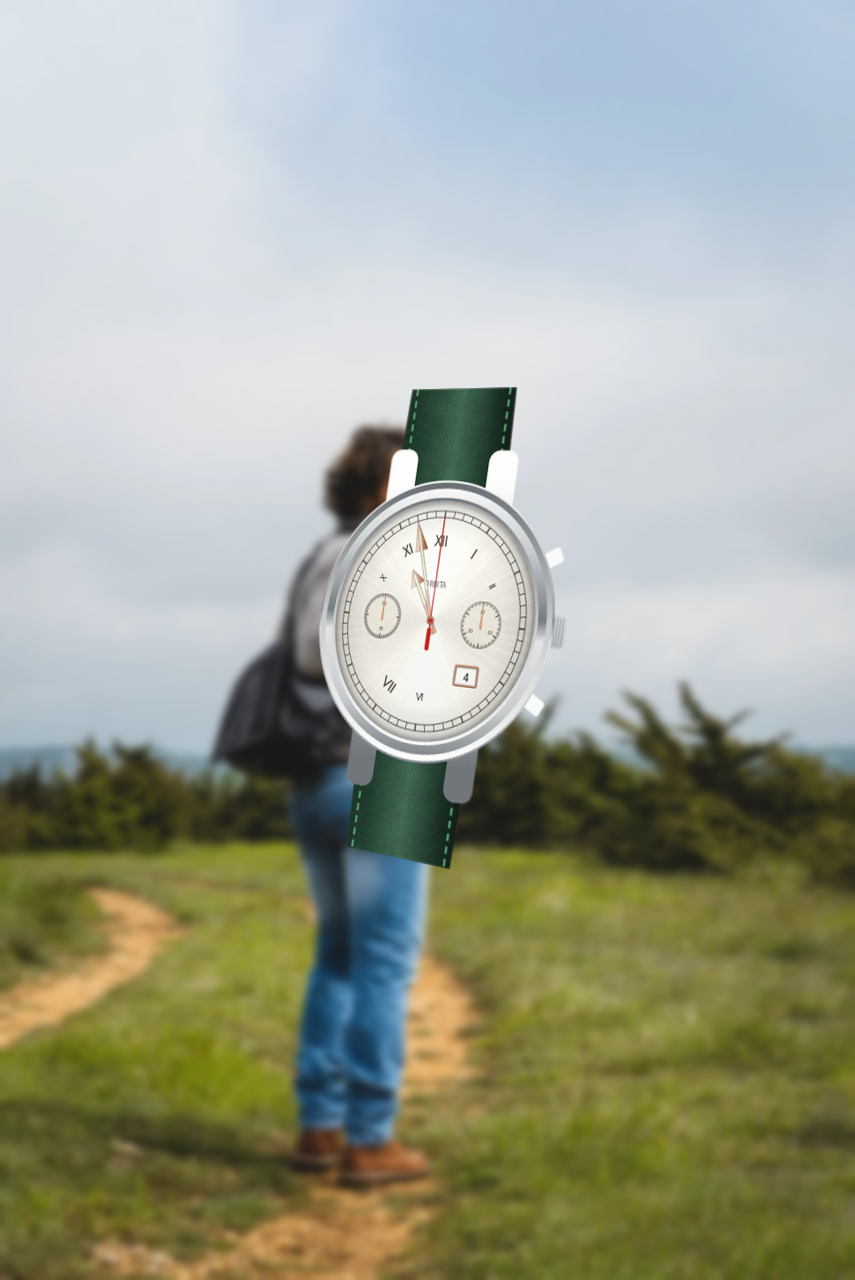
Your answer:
{"hour": 10, "minute": 57}
